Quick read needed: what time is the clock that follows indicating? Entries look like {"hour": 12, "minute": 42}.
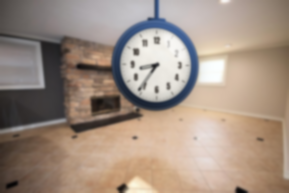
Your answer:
{"hour": 8, "minute": 36}
